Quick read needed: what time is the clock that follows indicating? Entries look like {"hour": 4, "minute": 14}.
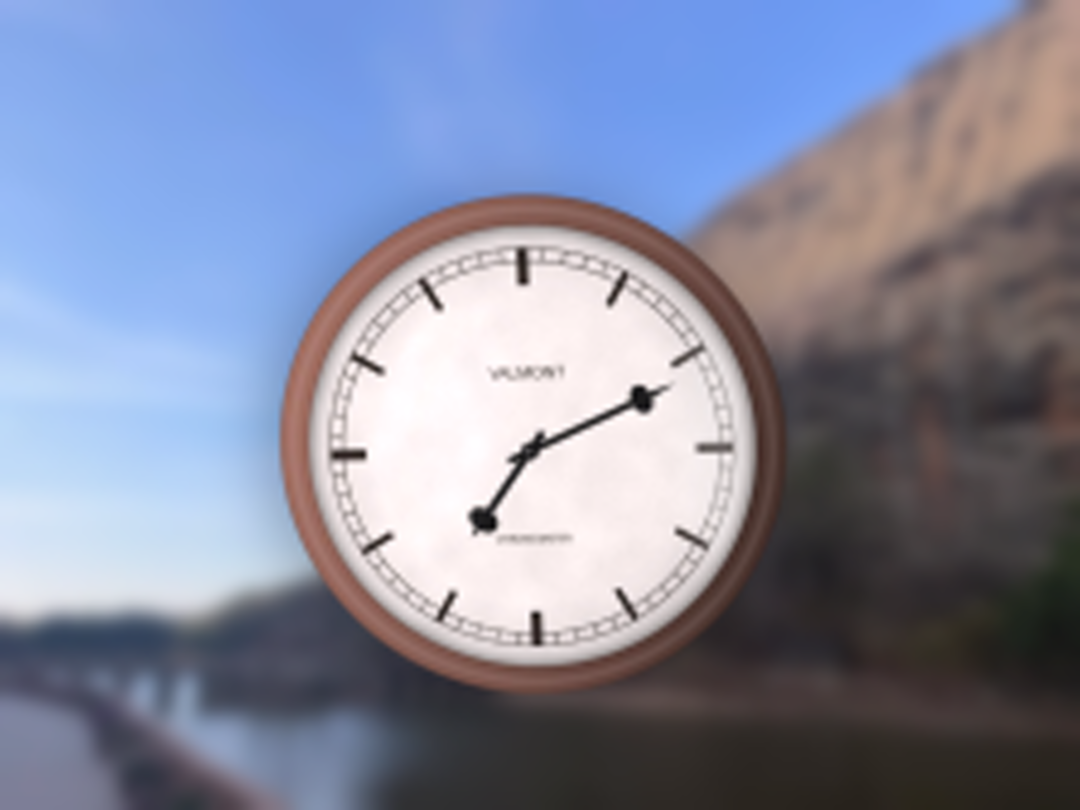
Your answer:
{"hour": 7, "minute": 11}
